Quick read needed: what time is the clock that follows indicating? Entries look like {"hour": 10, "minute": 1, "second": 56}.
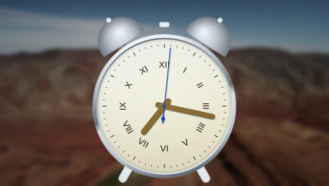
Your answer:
{"hour": 7, "minute": 17, "second": 1}
